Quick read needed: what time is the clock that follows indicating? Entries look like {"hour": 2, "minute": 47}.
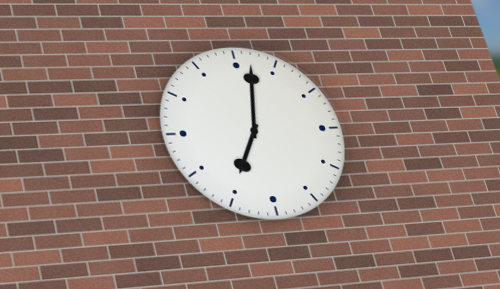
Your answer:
{"hour": 7, "minute": 2}
